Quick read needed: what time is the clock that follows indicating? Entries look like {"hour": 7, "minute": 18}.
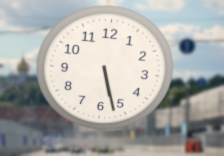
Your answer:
{"hour": 5, "minute": 27}
